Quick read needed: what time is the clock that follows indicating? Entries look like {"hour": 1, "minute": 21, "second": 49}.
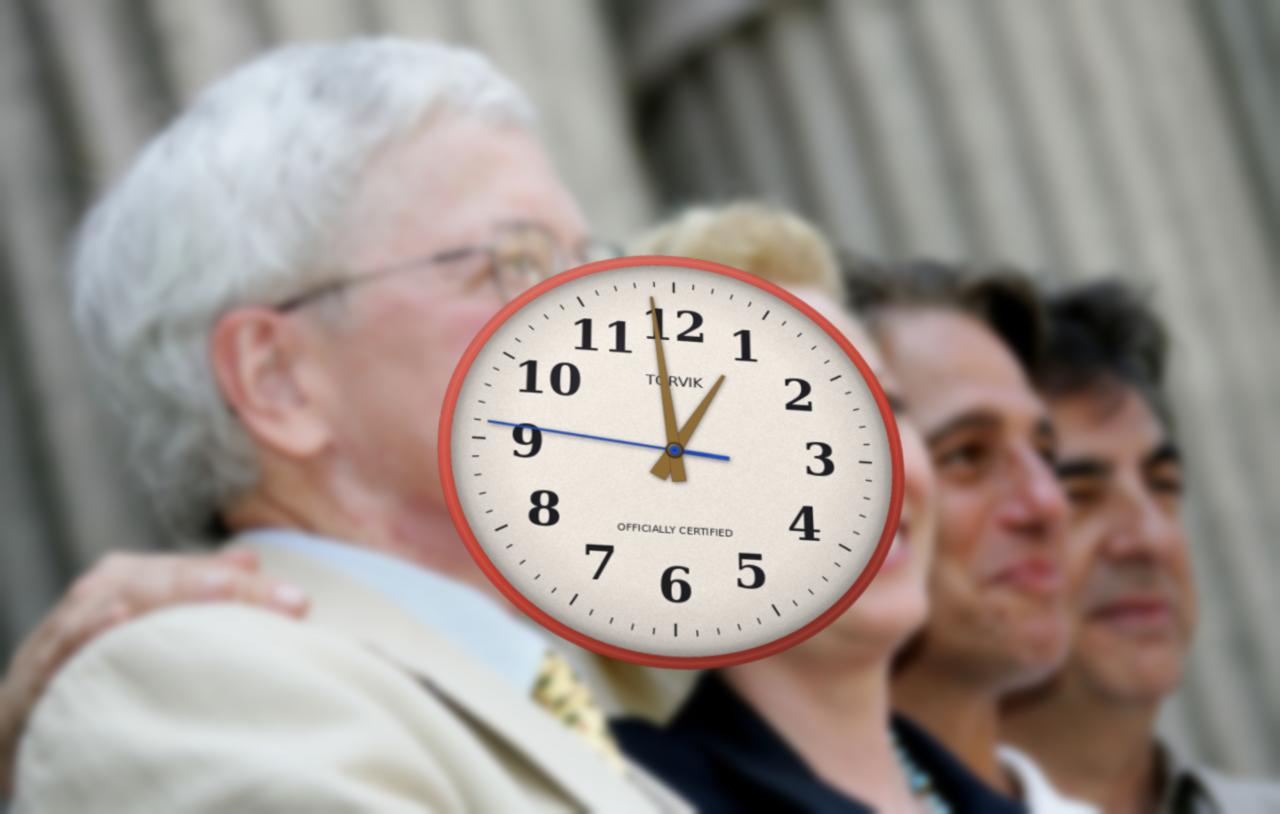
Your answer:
{"hour": 12, "minute": 58, "second": 46}
